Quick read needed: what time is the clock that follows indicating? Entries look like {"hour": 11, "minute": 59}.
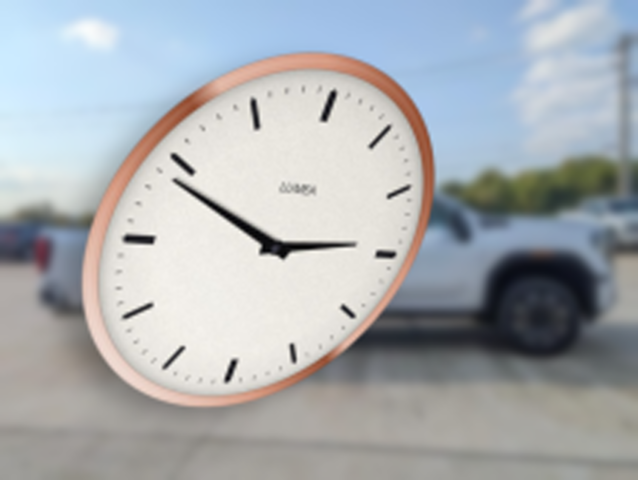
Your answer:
{"hour": 2, "minute": 49}
